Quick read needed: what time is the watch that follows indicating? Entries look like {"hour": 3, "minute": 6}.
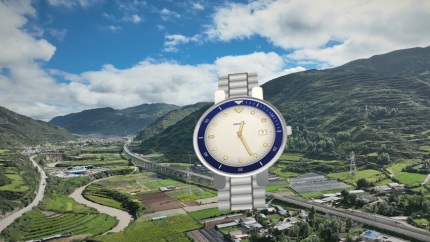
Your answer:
{"hour": 12, "minute": 26}
